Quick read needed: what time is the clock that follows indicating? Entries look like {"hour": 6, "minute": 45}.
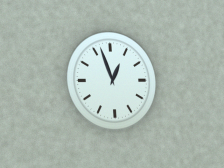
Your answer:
{"hour": 12, "minute": 57}
